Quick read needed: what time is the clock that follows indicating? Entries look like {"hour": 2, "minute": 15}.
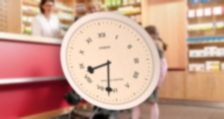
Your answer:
{"hour": 8, "minute": 32}
